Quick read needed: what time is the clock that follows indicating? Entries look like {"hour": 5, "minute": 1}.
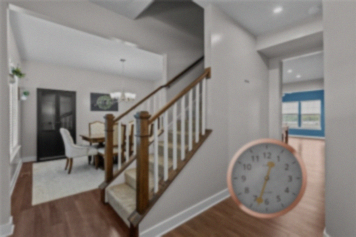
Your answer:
{"hour": 12, "minute": 33}
